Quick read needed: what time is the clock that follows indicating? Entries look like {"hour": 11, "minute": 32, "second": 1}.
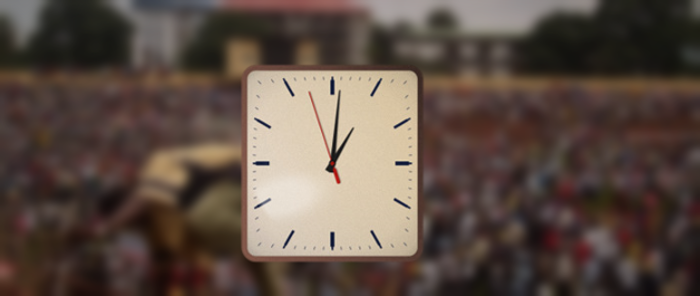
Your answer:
{"hour": 1, "minute": 0, "second": 57}
